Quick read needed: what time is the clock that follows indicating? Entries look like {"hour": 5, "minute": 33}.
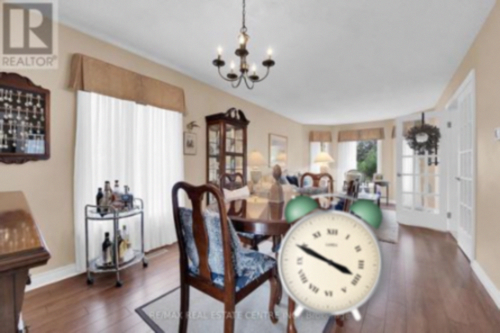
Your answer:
{"hour": 3, "minute": 49}
